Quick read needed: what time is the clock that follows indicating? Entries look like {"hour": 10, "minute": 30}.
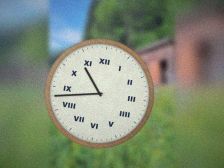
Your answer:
{"hour": 10, "minute": 43}
